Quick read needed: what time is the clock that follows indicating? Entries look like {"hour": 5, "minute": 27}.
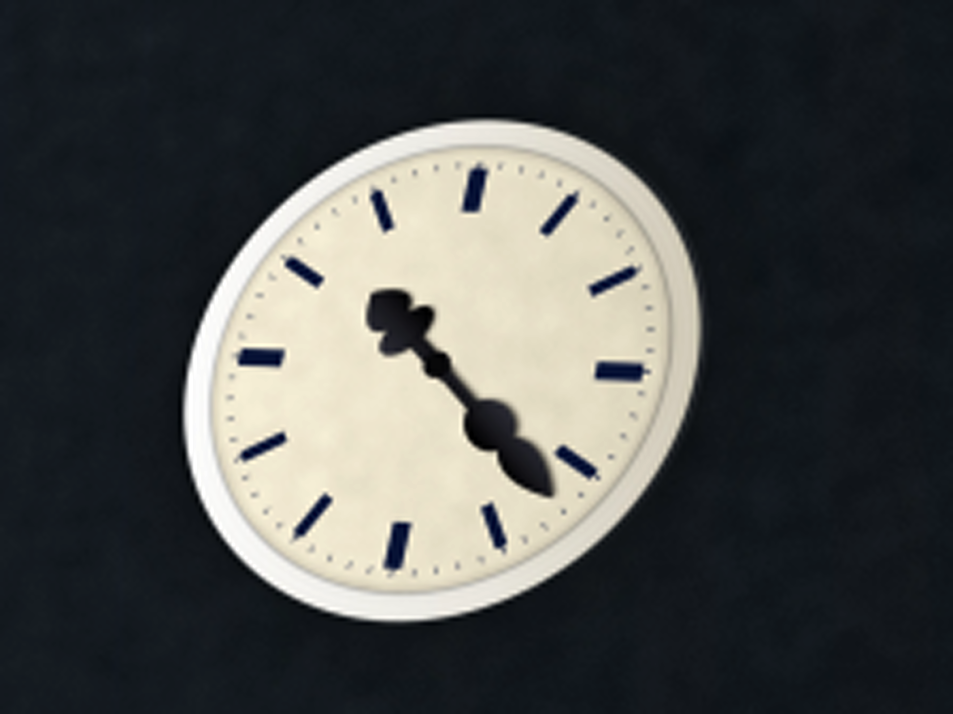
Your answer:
{"hour": 10, "minute": 22}
